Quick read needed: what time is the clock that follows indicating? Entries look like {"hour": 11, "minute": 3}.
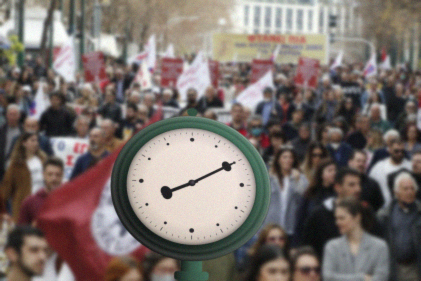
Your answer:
{"hour": 8, "minute": 10}
